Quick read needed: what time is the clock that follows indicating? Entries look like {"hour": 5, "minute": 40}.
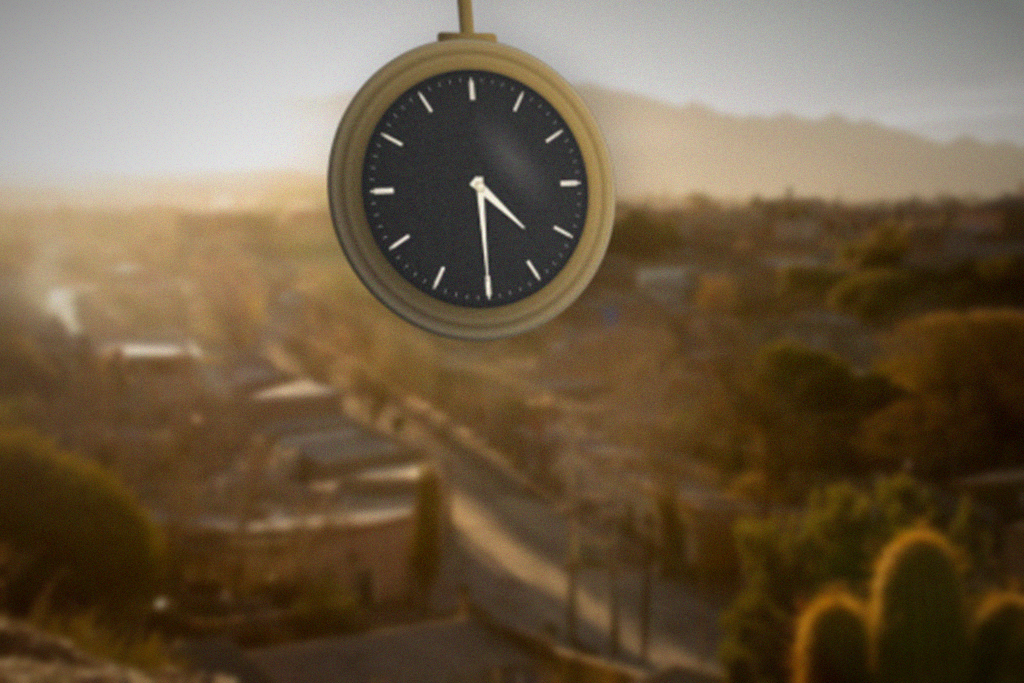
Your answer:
{"hour": 4, "minute": 30}
